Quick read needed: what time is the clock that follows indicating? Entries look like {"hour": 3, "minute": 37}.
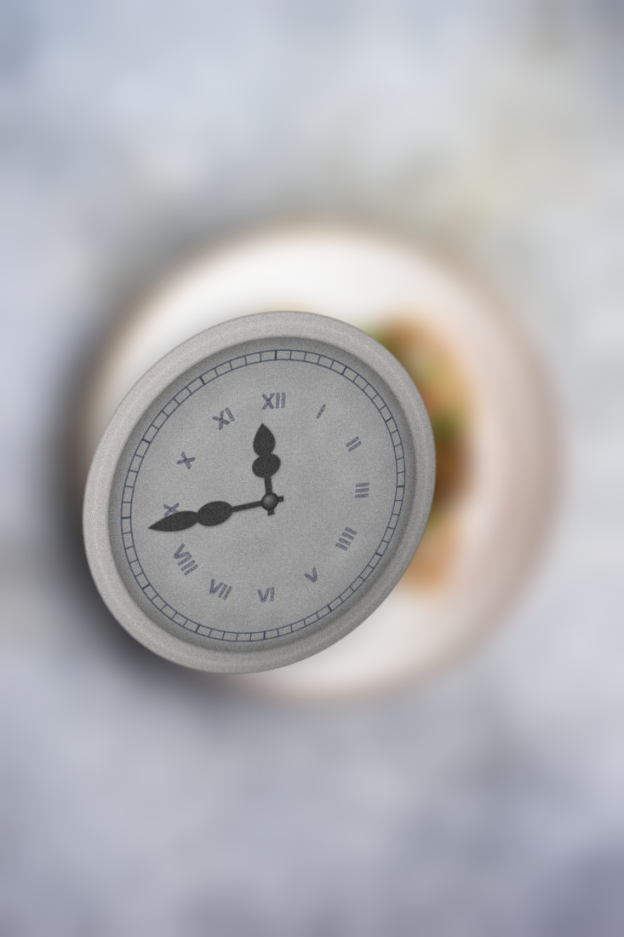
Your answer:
{"hour": 11, "minute": 44}
